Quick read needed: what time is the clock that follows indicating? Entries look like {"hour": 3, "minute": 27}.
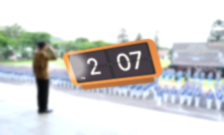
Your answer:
{"hour": 2, "minute": 7}
